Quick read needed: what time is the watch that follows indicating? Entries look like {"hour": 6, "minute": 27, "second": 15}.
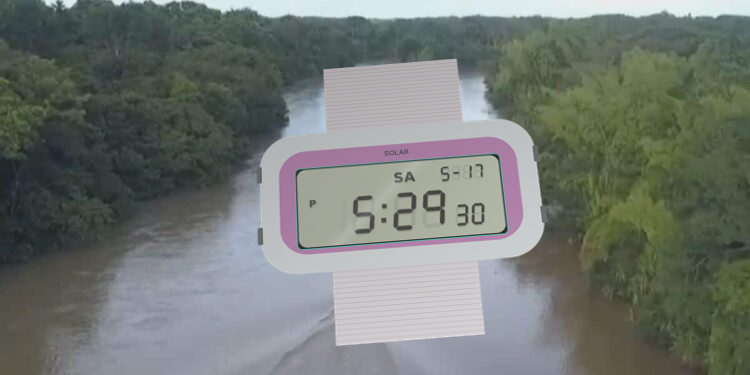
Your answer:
{"hour": 5, "minute": 29, "second": 30}
